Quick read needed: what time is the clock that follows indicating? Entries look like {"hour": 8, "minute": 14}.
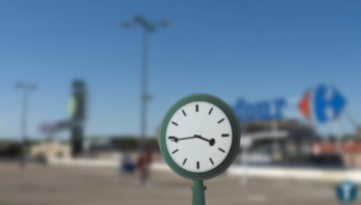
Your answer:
{"hour": 3, "minute": 44}
